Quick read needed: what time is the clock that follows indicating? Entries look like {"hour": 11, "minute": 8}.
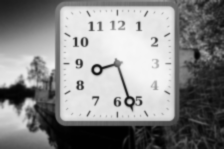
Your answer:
{"hour": 8, "minute": 27}
